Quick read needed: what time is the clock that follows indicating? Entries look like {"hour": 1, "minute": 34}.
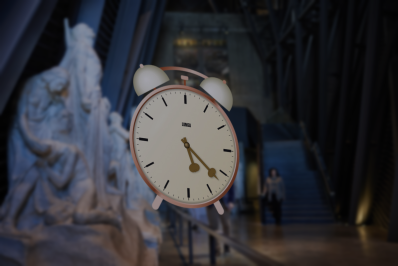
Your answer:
{"hour": 5, "minute": 22}
